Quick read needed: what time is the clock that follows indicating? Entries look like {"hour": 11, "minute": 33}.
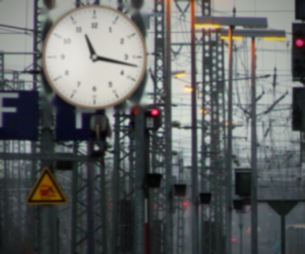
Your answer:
{"hour": 11, "minute": 17}
